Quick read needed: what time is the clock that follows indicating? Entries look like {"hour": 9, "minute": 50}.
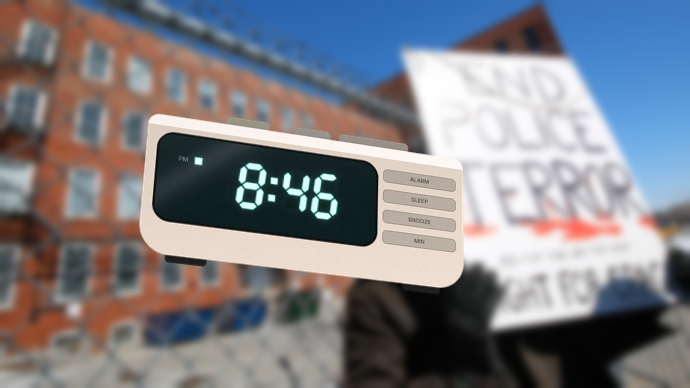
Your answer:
{"hour": 8, "minute": 46}
